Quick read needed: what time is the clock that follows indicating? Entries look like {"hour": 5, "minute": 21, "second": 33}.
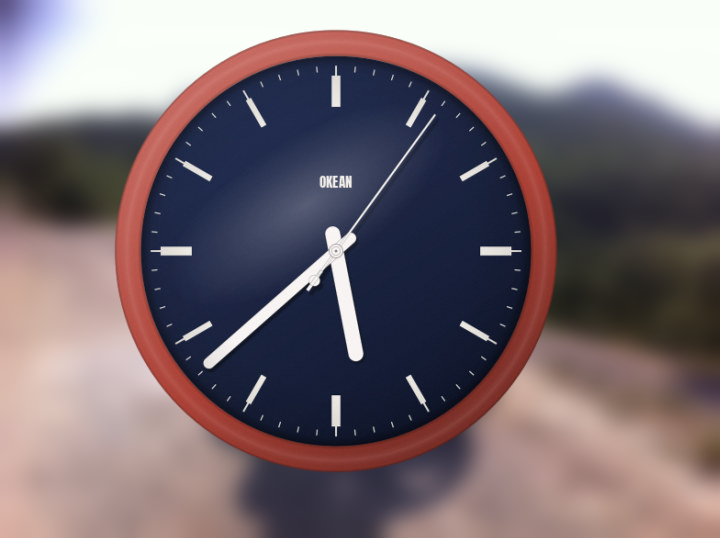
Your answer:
{"hour": 5, "minute": 38, "second": 6}
